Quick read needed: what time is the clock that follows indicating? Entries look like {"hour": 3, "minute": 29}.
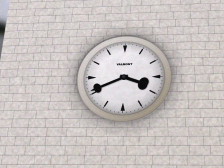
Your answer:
{"hour": 3, "minute": 41}
